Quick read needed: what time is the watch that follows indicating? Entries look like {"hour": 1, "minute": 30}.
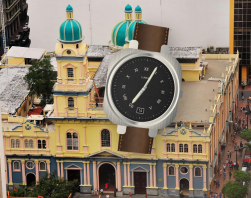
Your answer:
{"hour": 7, "minute": 4}
